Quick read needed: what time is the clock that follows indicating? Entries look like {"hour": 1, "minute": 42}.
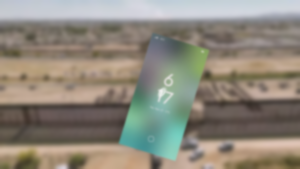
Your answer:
{"hour": 6, "minute": 17}
